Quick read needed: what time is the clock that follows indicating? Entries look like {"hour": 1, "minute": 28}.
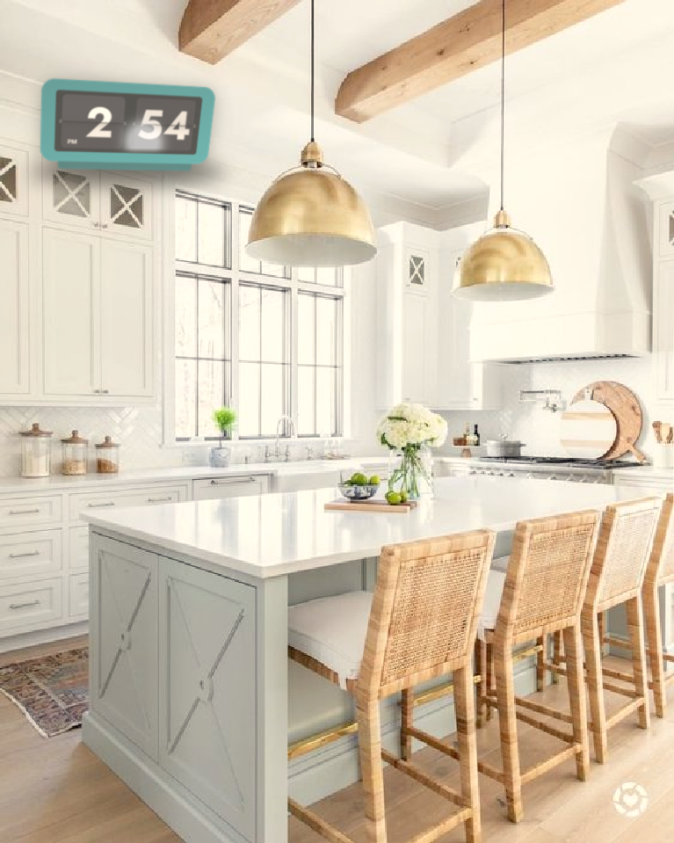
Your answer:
{"hour": 2, "minute": 54}
